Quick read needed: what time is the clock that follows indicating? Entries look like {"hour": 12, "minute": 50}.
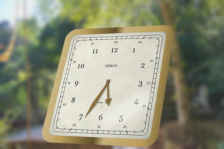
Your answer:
{"hour": 5, "minute": 34}
